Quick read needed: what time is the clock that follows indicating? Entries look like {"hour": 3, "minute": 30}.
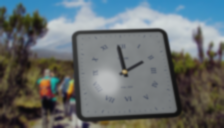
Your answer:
{"hour": 1, "minute": 59}
